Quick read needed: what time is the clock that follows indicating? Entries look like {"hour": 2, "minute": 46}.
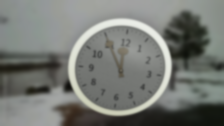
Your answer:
{"hour": 11, "minute": 55}
